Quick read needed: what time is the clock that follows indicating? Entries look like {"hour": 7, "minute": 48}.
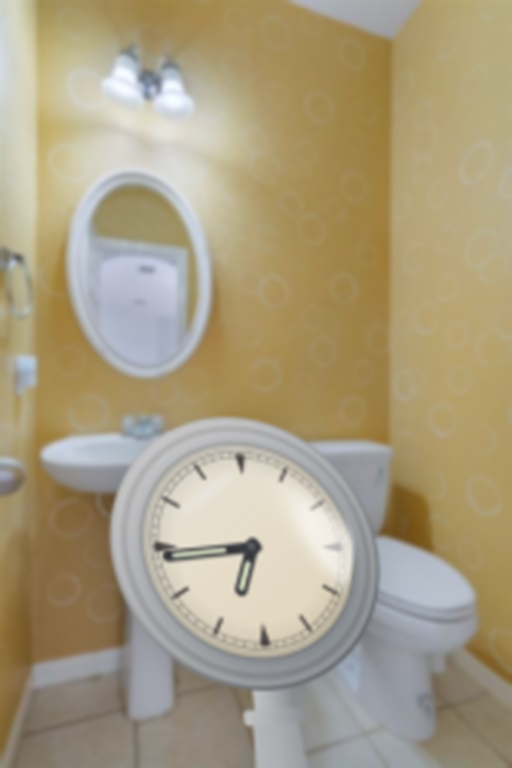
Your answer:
{"hour": 6, "minute": 44}
